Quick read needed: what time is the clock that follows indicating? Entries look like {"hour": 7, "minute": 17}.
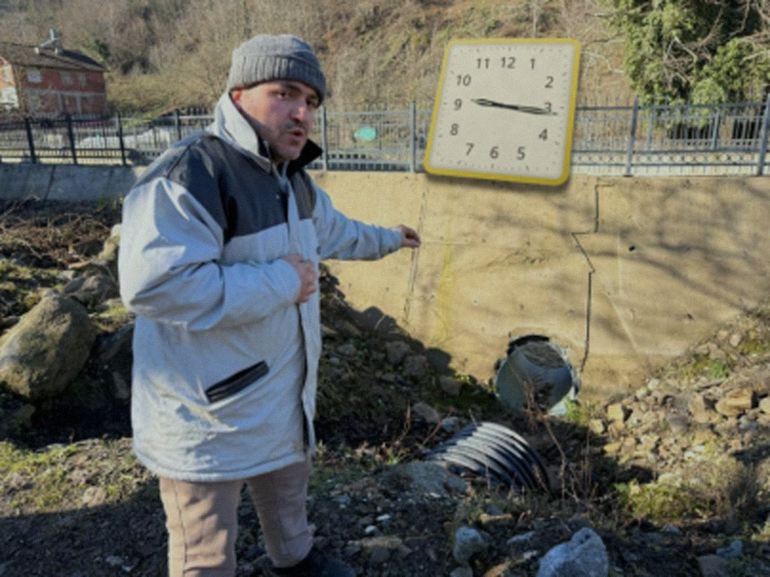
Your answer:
{"hour": 9, "minute": 16}
